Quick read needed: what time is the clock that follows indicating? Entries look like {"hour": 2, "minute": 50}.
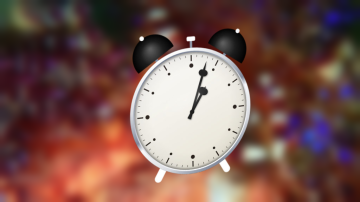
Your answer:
{"hour": 1, "minute": 3}
